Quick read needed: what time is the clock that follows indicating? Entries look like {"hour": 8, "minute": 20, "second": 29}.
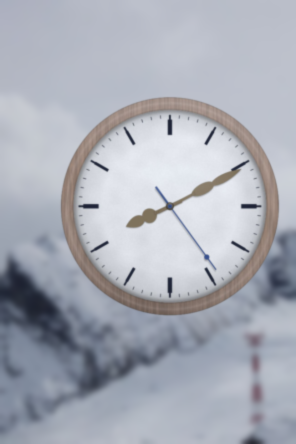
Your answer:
{"hour": 8, "minute": 10, "second": 24}
